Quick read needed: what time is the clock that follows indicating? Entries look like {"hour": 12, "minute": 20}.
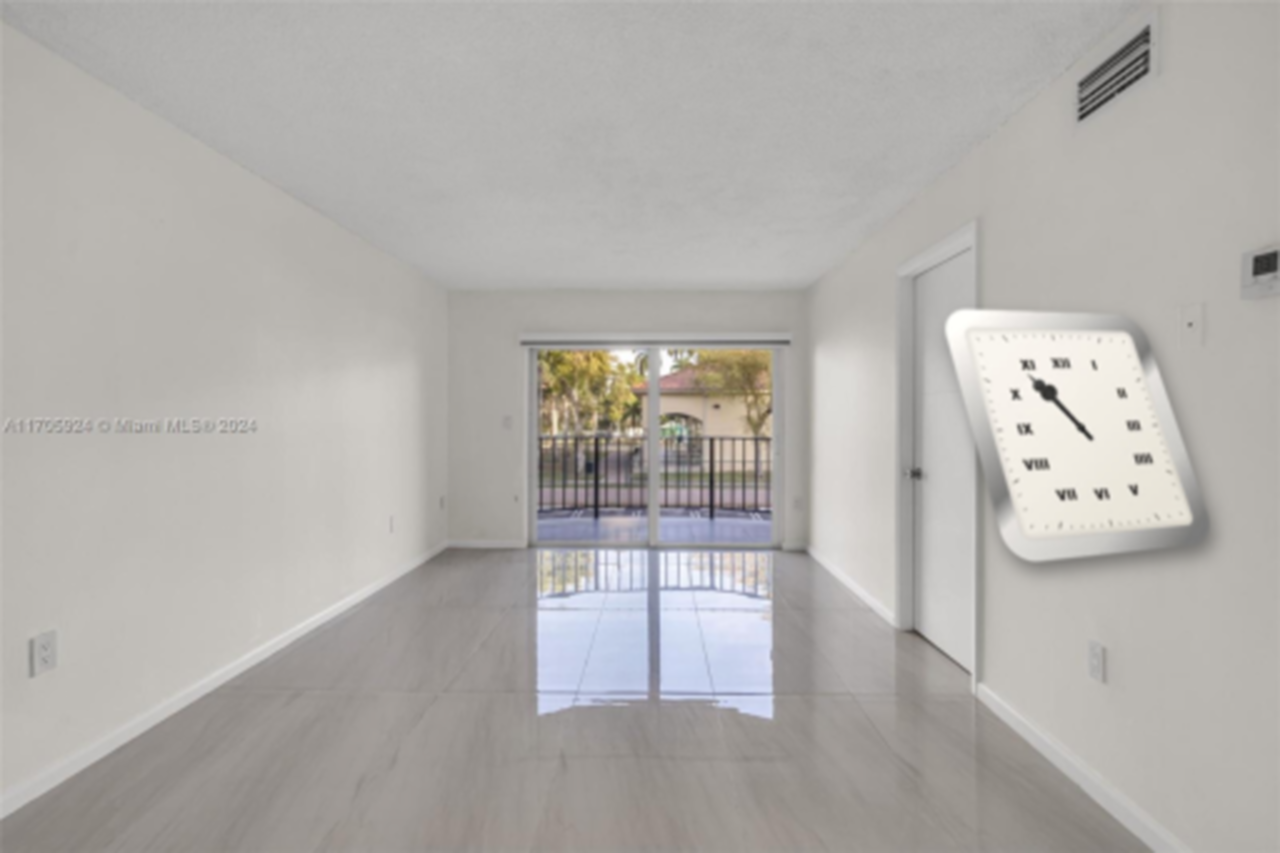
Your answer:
{"hour": 10, "minute": 54}
